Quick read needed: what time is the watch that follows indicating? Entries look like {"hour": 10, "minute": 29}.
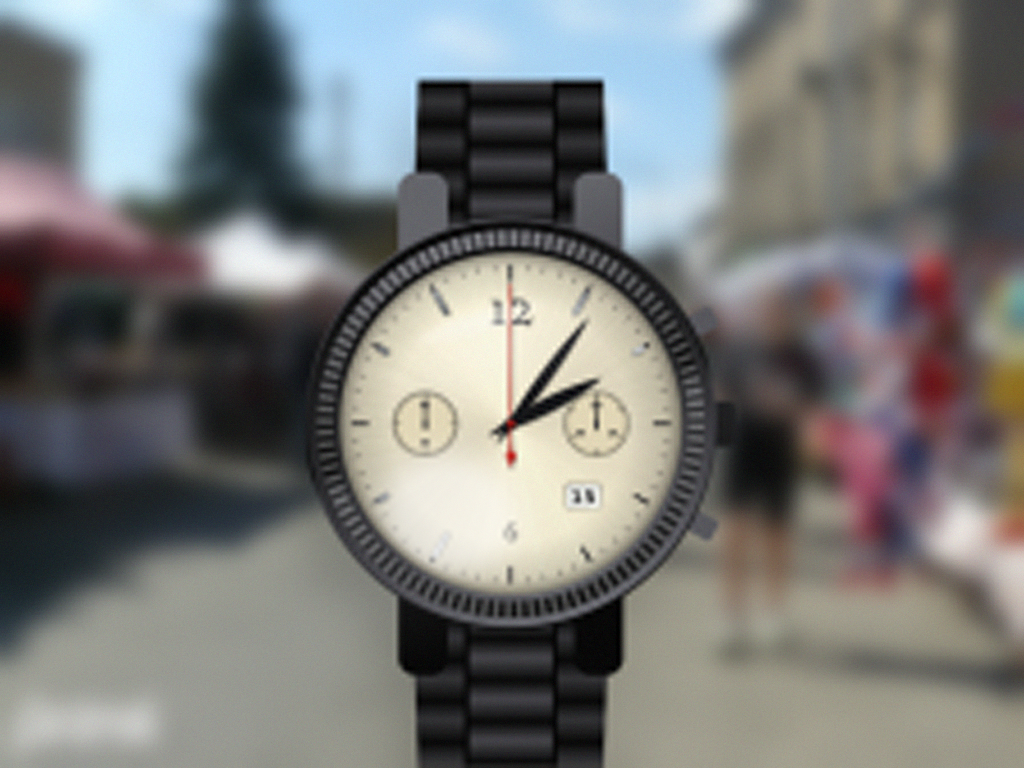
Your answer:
{"hour": 2, "minute": 6}
